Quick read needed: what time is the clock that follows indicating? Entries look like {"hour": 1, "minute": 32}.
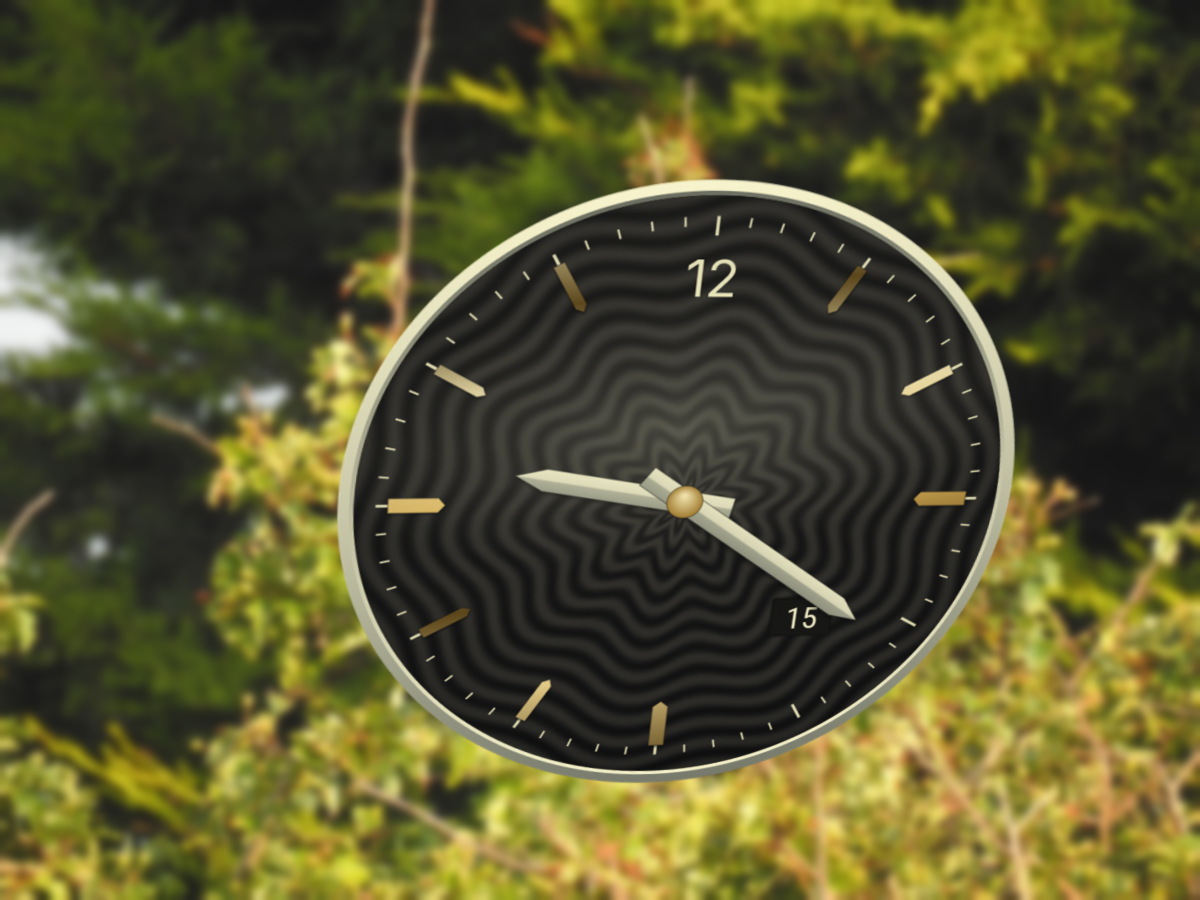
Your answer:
{"hour": 9, "minute": 21}
